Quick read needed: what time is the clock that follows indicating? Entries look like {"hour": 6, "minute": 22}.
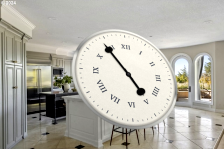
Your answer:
{"hour": 4, "minute": 54}
